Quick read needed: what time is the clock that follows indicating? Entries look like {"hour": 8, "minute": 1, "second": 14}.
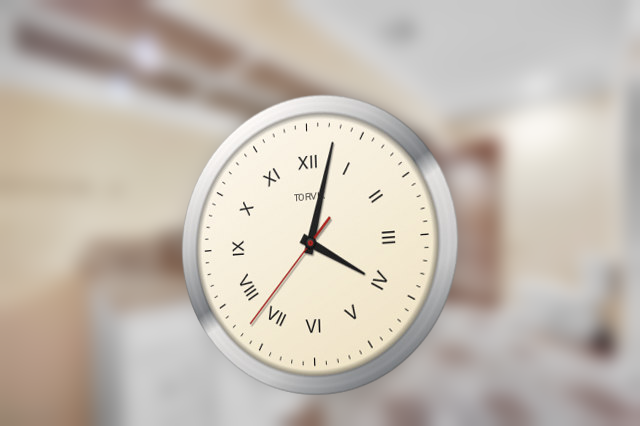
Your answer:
{"hour": 4, "minute": 2, "second": 37}
